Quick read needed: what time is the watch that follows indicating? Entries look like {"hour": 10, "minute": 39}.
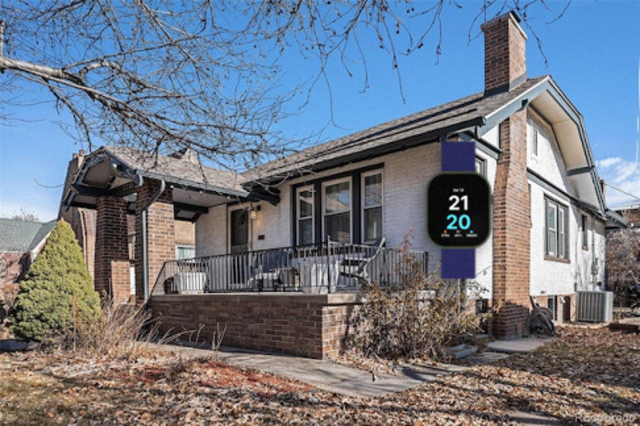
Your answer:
{"hour": 21, "minute": 20}
